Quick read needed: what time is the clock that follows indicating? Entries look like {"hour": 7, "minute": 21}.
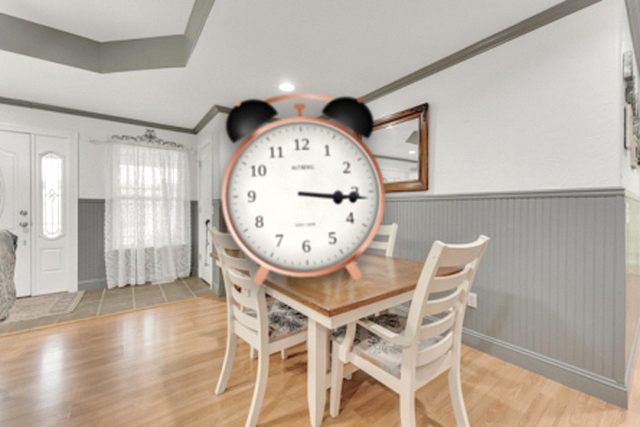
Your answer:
{"hour": 3, "minute": 16}
